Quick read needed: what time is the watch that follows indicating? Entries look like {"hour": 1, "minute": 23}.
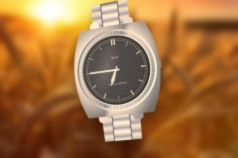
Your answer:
{"hour": 6, "minute": 45}
